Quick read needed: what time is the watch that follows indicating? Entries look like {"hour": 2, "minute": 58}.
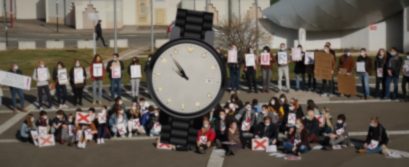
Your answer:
{"hour": 9, "minute": 53}
